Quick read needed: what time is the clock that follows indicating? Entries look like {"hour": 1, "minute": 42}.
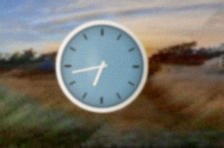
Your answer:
{"hour": 6, "minute": 43}
